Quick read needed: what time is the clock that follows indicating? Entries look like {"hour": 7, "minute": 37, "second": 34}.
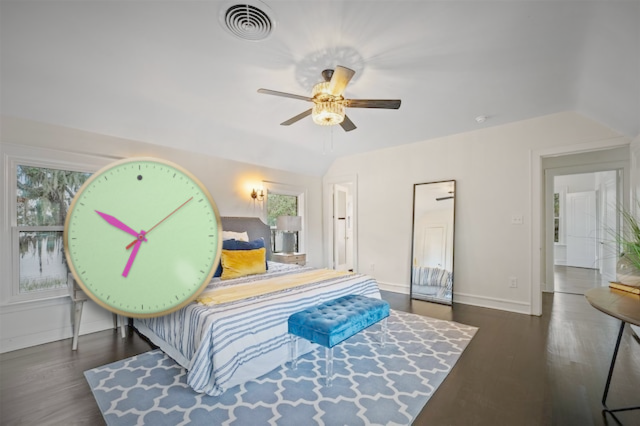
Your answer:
{"hour": 6, "minute": 50, "second": 9}
